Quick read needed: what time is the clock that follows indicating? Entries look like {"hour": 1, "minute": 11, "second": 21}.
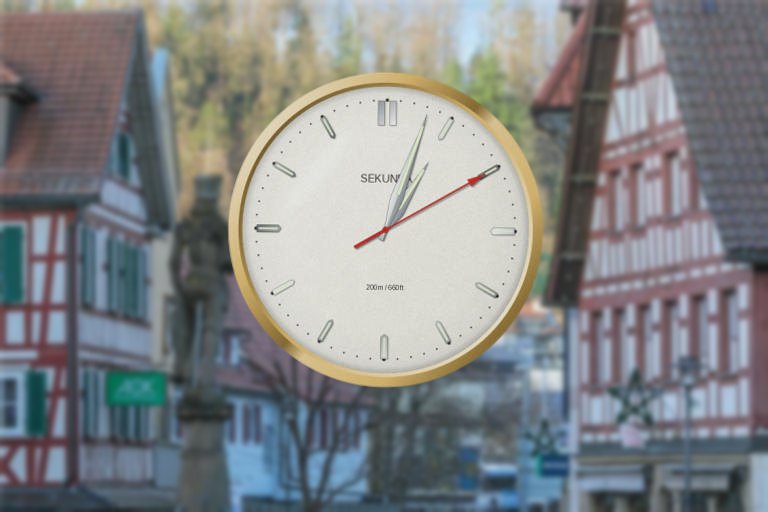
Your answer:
{"hour": 1, "minute": 3, "second": 10}
